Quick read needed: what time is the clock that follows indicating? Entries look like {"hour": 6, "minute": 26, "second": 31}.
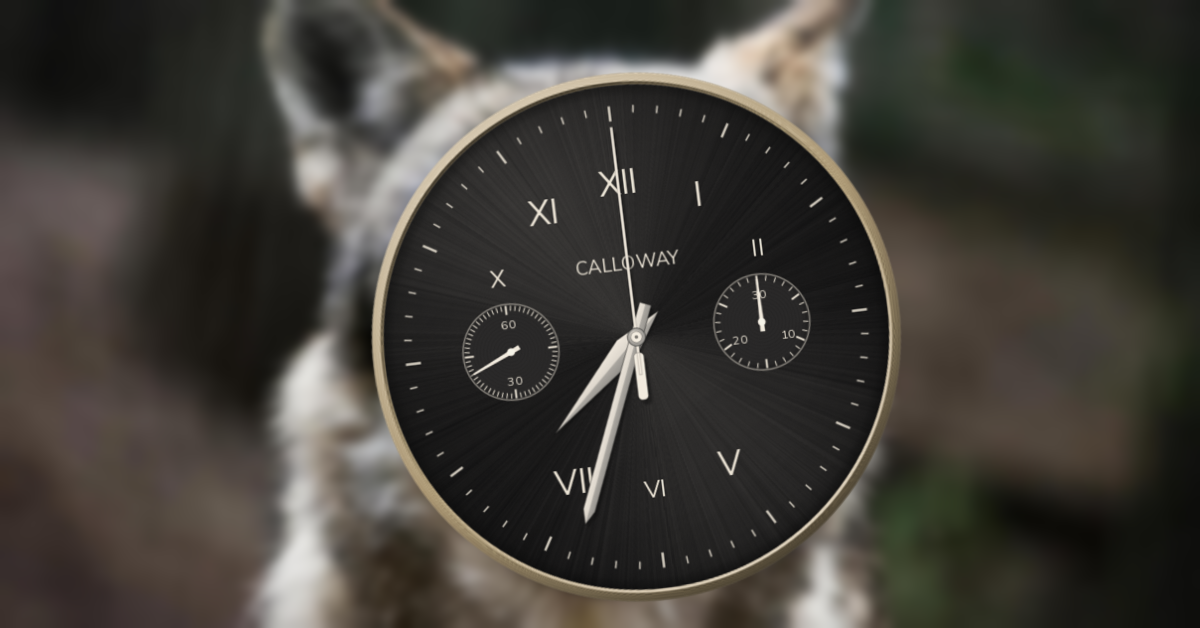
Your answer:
{"hour": 7, "minute": 33, "second": 41}
